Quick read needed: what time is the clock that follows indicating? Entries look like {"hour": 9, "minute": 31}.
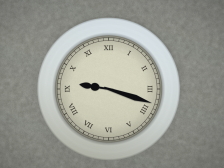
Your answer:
{"hour": 9, "minute": 18}
